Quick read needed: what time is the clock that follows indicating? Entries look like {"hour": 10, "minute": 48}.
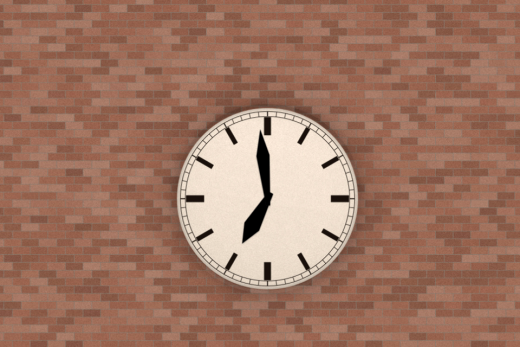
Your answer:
{"hour": 6, "minute": 59}
